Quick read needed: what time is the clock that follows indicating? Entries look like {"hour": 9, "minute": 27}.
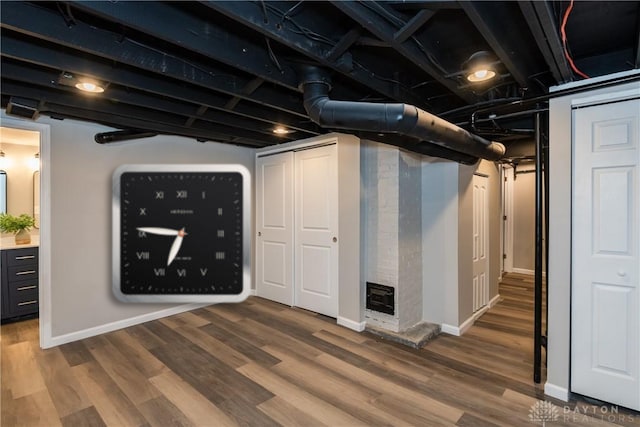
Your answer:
{"hour": 6, "minute": 46}
